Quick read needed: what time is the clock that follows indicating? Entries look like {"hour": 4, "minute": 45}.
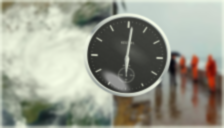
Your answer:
{"hour": 6, "minute": 1}
